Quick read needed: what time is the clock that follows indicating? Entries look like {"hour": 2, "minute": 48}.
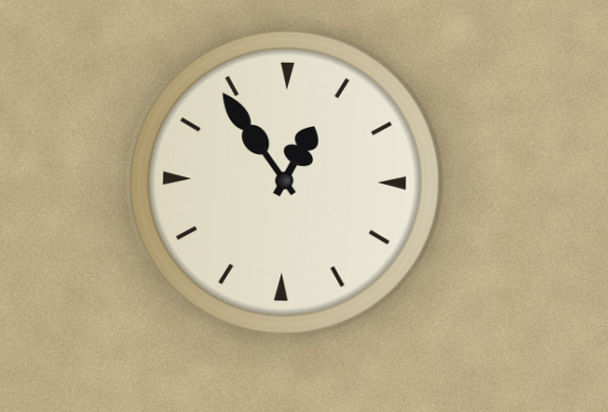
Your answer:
{"hour": 12, "minute": 54}
